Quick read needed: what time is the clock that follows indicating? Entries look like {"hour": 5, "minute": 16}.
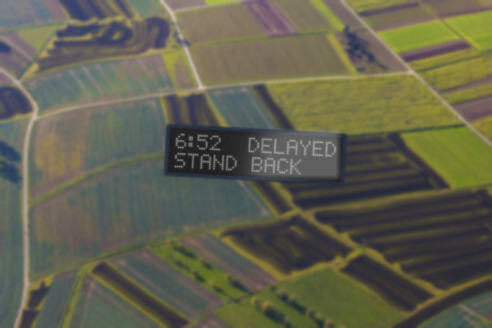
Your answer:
{"hour": 6, "minute": 52}
